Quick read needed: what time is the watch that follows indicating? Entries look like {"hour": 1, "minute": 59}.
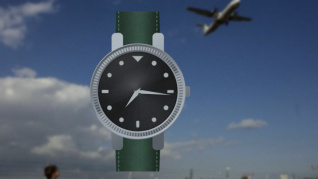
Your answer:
{"hour": 7, "minute": 16}
